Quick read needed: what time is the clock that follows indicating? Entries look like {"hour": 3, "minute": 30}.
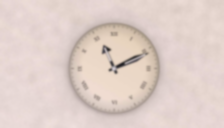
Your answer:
{"hour": 11, "minute": 11}
